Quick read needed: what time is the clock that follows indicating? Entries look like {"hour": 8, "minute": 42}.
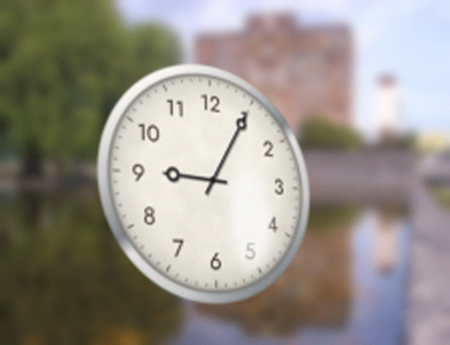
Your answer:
{"hour": 9, "minute": 5}
